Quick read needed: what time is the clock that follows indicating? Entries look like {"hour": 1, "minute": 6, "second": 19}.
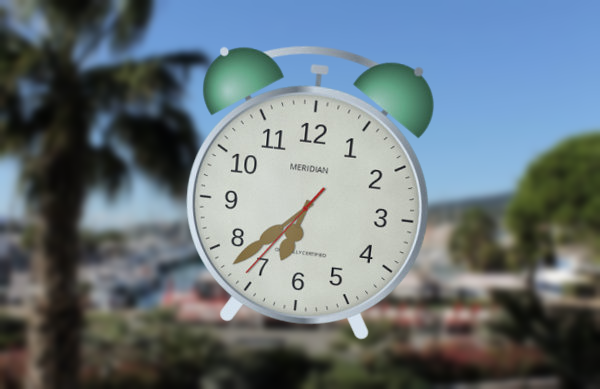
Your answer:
{"hour": 6, "minute": 37, "second": 36}
